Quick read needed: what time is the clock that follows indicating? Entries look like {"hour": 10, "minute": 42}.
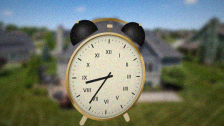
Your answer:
{"hour": 8, "minute": 36}
